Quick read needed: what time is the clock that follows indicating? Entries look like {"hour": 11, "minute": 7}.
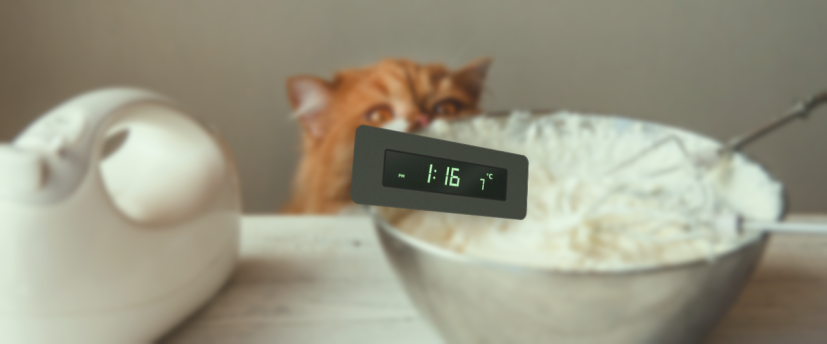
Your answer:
{"hour": 1, "minute": 16}
